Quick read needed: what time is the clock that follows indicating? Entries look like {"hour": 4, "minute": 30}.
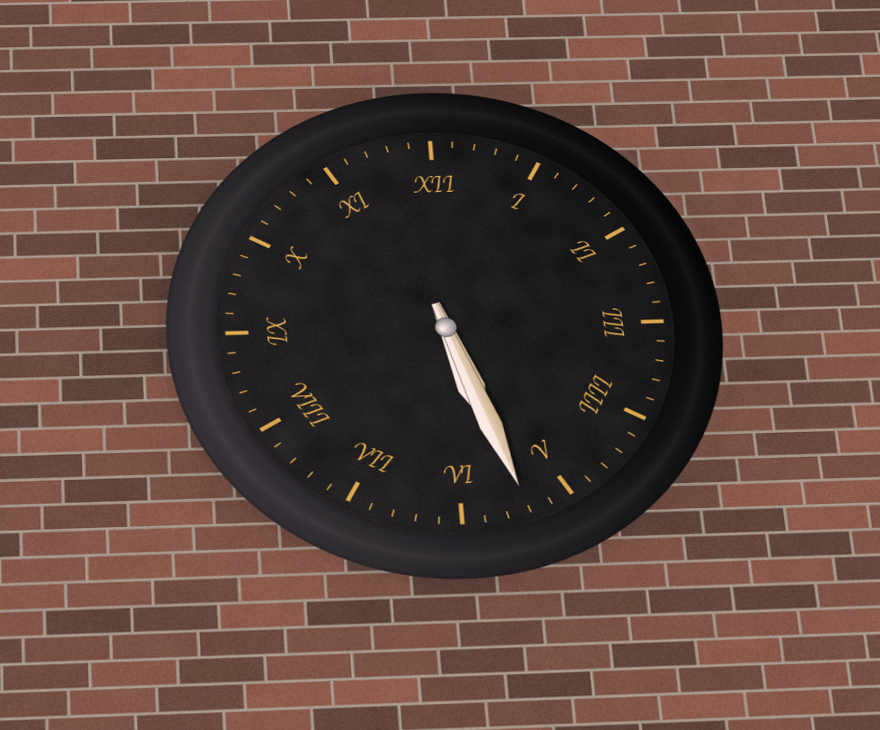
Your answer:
{"hour": 5, "minute": 27}
